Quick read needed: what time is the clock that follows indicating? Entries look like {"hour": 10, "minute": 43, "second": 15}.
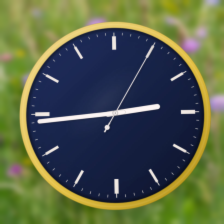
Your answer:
{"hour": 2, "minute": 44, "second": 5}
